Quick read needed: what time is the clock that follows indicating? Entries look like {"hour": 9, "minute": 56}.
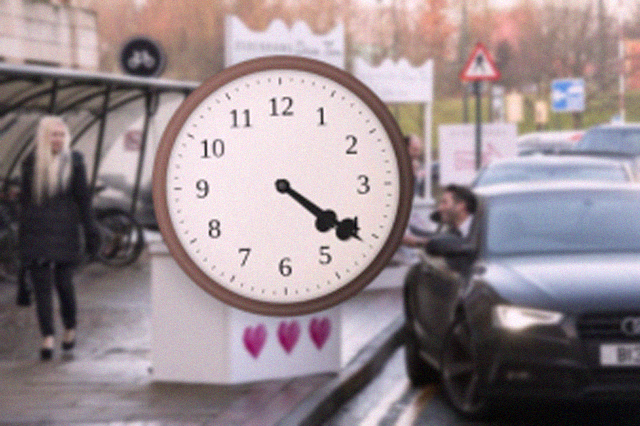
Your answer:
{"hour": 4, "minute": 21}
